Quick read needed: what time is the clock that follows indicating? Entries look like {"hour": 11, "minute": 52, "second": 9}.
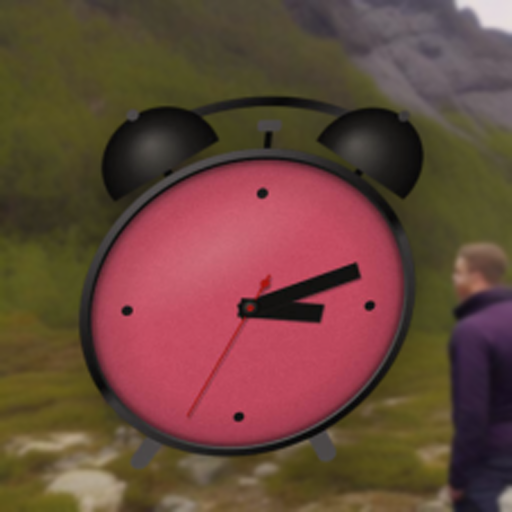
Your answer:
{"hour": 3, "minute": 11, "second": 34}
